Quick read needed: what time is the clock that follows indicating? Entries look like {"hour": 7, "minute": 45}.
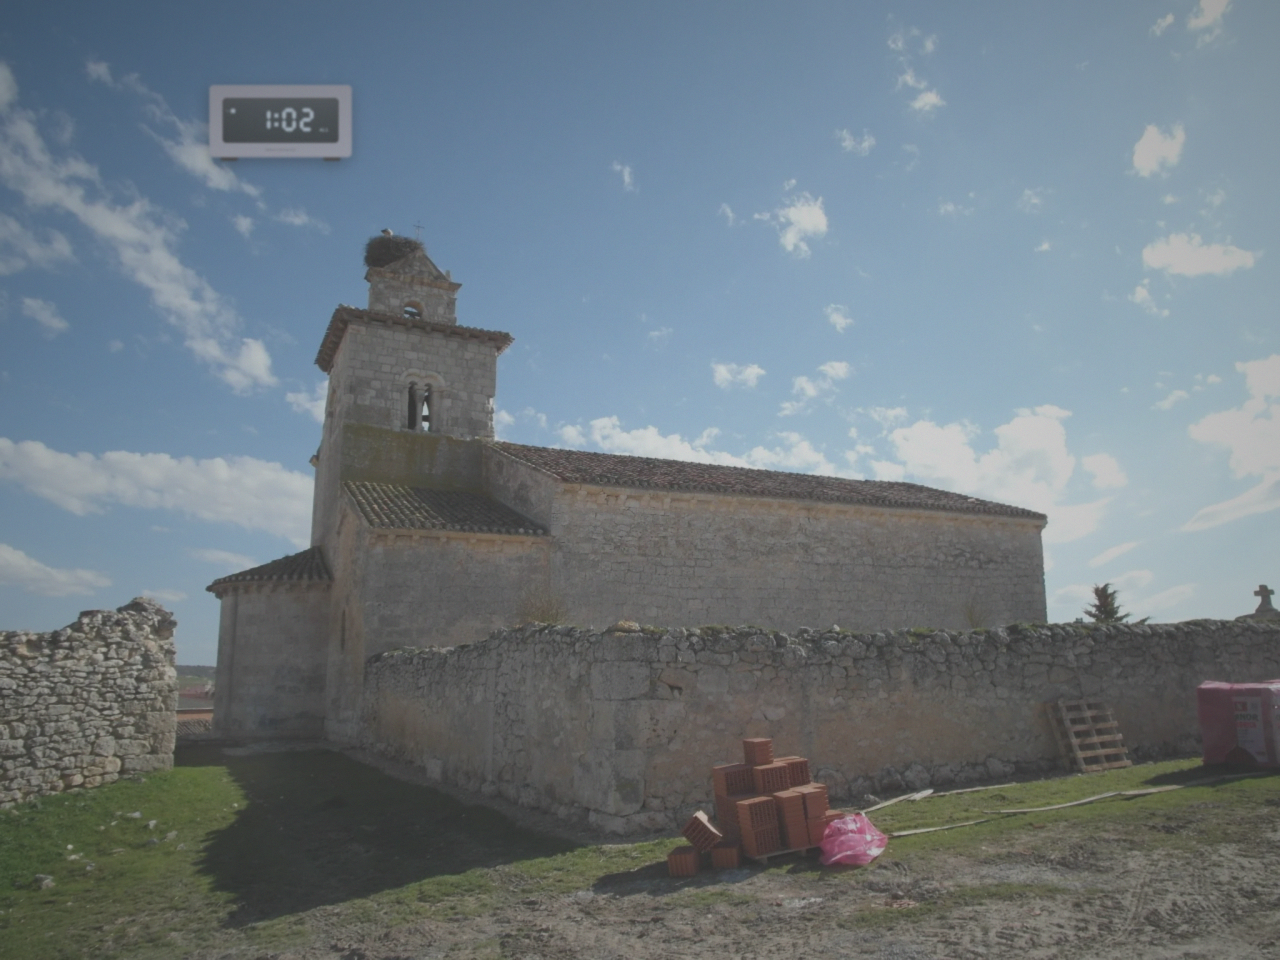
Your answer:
{"hour": 1, "minute": 2}
